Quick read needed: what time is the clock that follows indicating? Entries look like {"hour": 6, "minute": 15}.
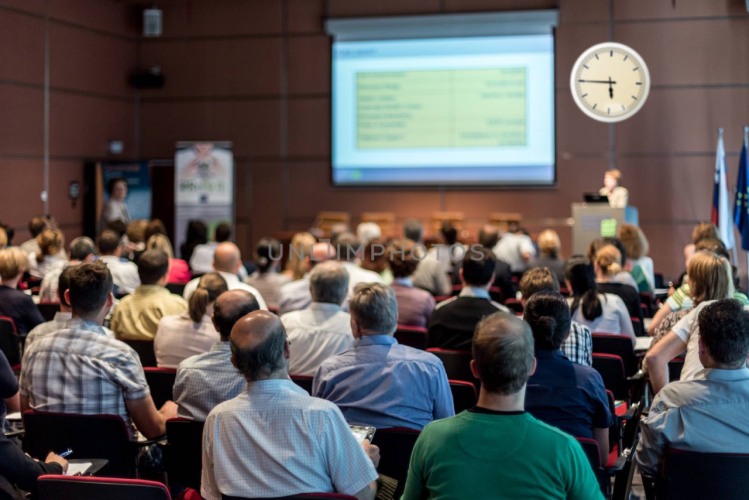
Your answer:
{"hour": 5, "minute": 45}
